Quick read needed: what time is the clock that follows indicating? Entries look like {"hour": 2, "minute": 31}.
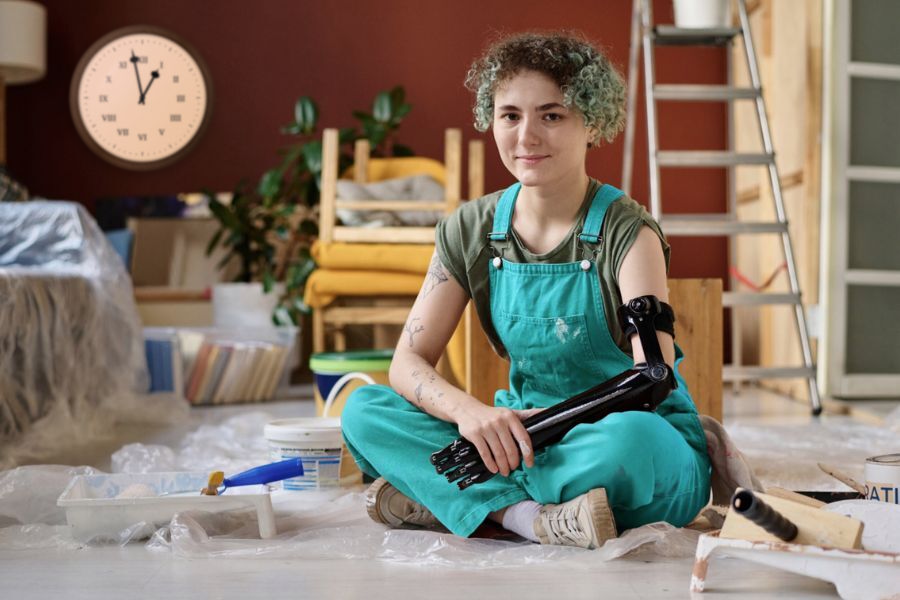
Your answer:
{"hour": 12, "minute": 58}
